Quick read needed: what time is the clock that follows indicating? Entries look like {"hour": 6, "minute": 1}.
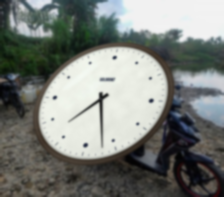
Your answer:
{"hour": 7, "minute": 27}
